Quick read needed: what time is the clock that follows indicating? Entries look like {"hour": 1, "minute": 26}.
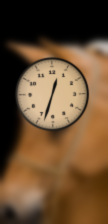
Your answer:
{"hour": 12, "minute": 33}
